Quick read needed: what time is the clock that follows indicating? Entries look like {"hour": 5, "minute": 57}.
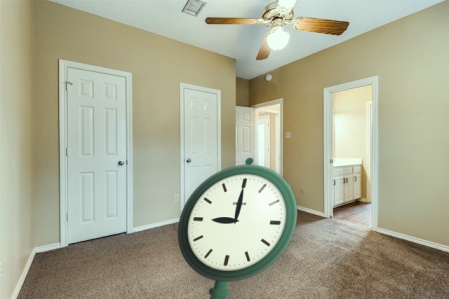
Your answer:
{"hour": 9, "minute": 0}
